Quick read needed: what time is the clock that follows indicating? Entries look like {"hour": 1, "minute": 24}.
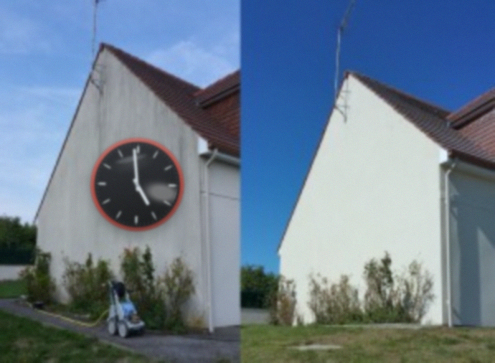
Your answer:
{"hour": 4, "minute": 59}
